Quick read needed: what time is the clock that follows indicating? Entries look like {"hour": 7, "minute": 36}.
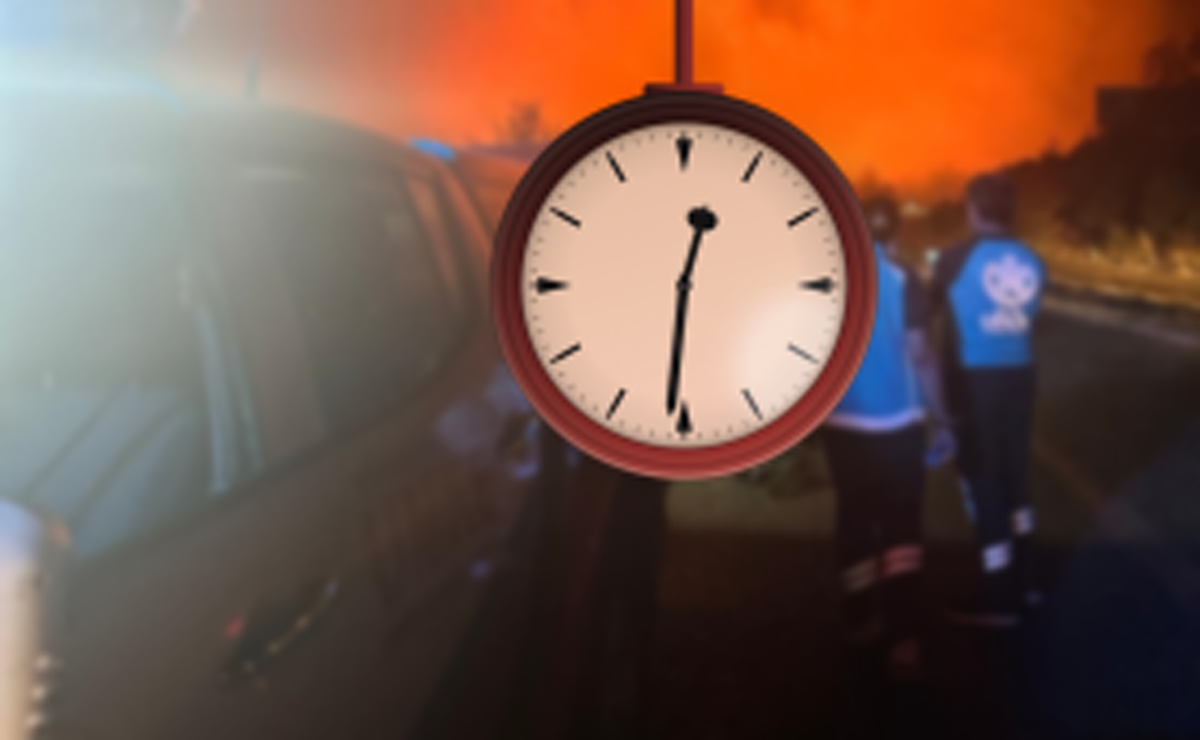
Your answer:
{"hour": 12, "minute": 31}
